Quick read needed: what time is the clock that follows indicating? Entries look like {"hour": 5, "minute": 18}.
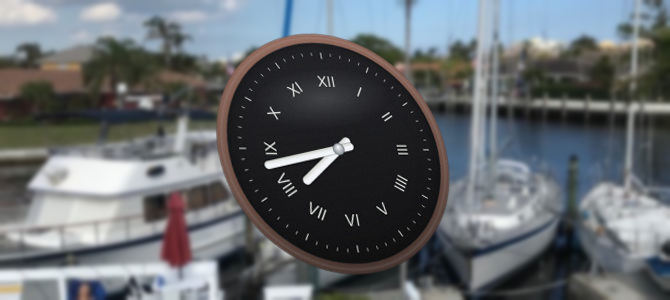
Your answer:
{"hour": 7, "minute": 43}
